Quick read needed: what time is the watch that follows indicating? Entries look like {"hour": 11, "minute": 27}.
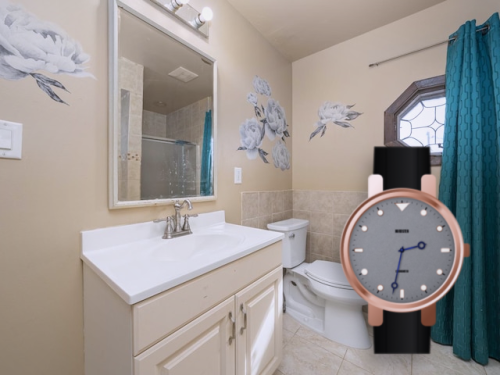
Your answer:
{"hour": 2, "minute": 32}
